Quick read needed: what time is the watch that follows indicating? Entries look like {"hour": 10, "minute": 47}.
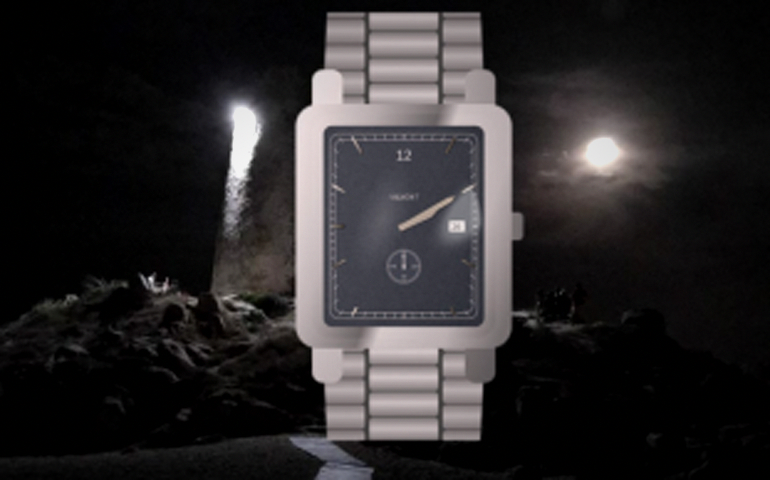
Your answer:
{"hour": 2, "minute": 10}
